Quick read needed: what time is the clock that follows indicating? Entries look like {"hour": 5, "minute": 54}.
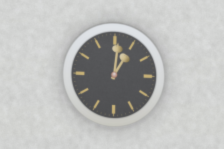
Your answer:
{"hour": 1, "minute": 1}
